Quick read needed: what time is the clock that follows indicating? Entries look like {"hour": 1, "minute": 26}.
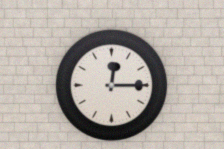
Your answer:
{"hour": 12, "minute": 15}
